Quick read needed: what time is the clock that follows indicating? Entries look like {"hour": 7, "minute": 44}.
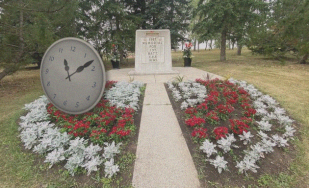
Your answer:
{"hour": 11, "minute": 8}
